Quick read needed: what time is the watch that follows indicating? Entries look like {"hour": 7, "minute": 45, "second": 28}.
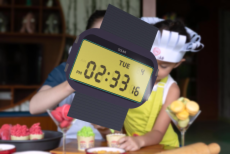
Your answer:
{"hour": 2, "minute": 33, "second": 16}
